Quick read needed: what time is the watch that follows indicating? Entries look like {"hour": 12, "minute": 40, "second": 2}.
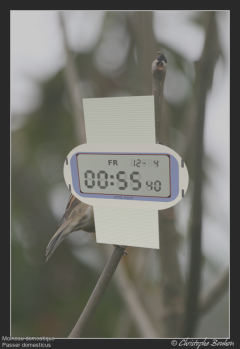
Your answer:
{"hour": 0, "minute": 55, "second": 40}
